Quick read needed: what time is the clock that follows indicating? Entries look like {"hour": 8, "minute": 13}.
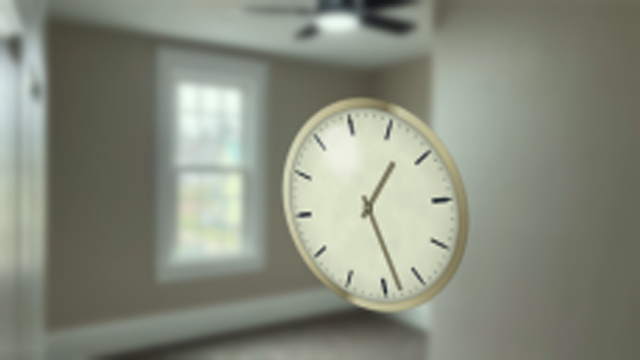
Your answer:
{"hour": 1, "minute": 28}
